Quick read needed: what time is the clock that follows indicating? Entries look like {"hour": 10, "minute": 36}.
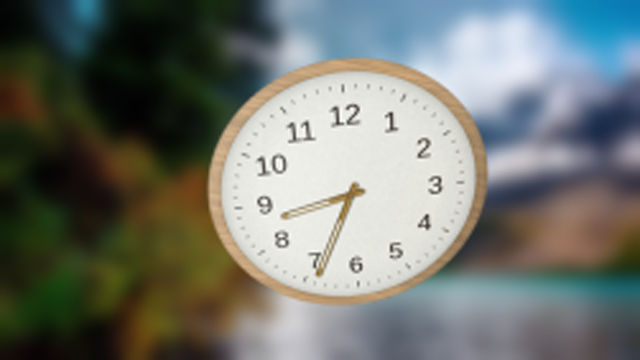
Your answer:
{"hour": 8, "minute": 34}
